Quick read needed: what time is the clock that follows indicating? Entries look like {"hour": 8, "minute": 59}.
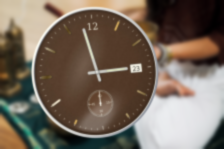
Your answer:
{"hour": 2, "minute": 58}
